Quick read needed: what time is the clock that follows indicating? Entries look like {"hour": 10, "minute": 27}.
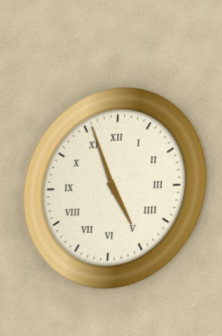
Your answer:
{"hour": 4, "minute": 56}
